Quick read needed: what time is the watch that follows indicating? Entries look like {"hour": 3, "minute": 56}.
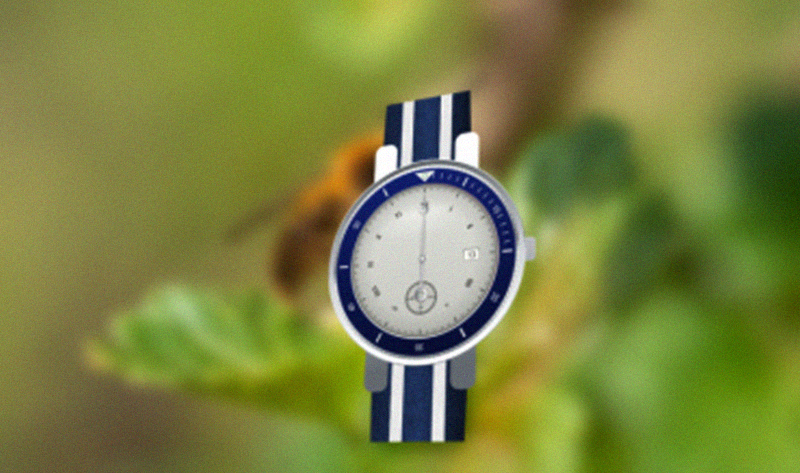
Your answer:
{"hour": 6, "minute": 0}
